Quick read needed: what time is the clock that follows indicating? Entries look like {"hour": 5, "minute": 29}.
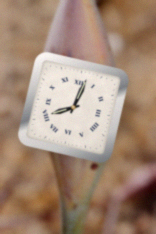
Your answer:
{"hour": 8, "minute": 2}
